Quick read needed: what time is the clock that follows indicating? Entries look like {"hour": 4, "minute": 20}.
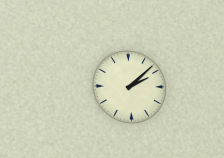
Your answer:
{"hour": 2, "minute": 8}
